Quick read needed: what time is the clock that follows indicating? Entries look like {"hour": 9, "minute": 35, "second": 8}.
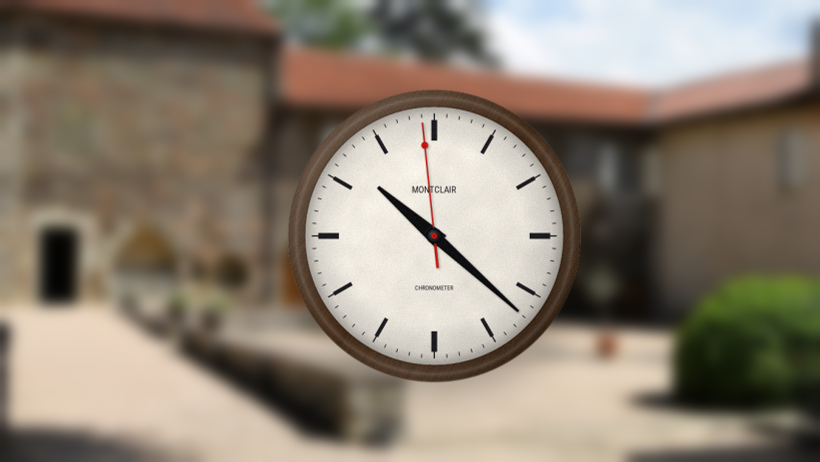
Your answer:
{"hour": 10, "minute": 21, "second": 59}
